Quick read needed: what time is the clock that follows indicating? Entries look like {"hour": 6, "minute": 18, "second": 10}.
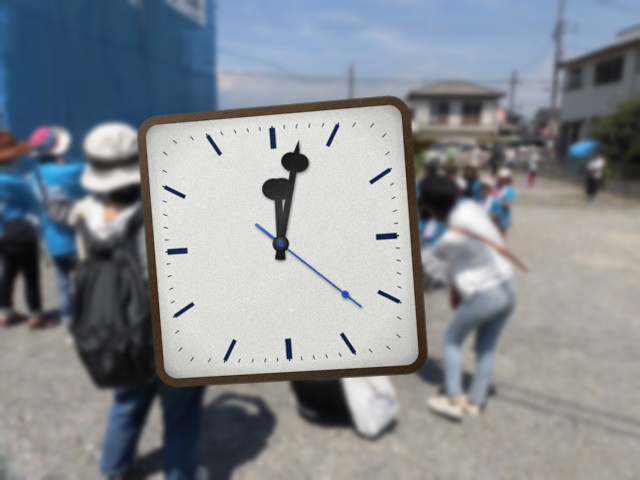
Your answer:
{"hour": 12, "minute": 2, "second": 22}
